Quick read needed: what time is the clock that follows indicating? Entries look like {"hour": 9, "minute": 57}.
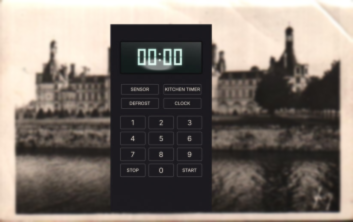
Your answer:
{"hour": 0, "minute": 0}
